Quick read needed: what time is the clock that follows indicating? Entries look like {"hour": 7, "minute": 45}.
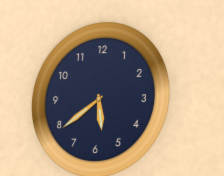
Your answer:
{"hour": 5, "minute": 39}
